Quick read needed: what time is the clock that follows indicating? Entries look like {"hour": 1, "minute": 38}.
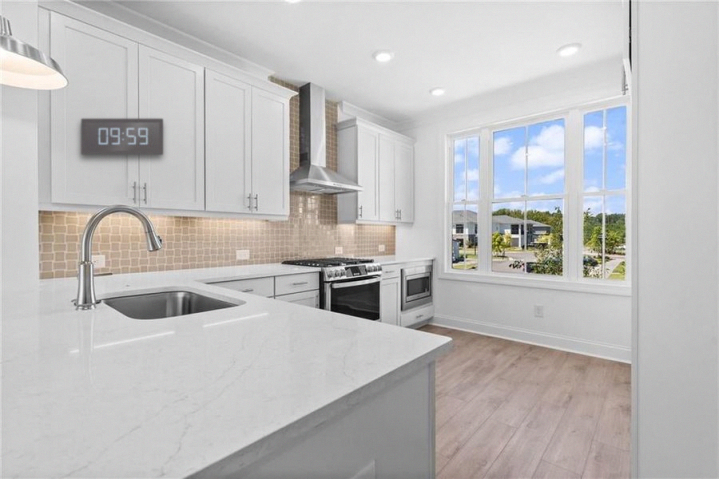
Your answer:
{"hour": 9, "minute": 59}
